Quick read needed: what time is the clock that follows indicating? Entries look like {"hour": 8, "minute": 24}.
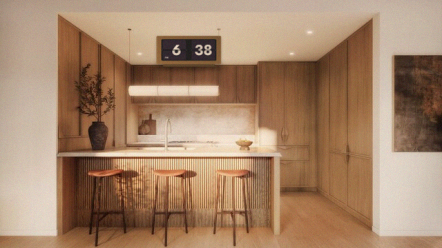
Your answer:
{"hour": 6, "minute": 38}
